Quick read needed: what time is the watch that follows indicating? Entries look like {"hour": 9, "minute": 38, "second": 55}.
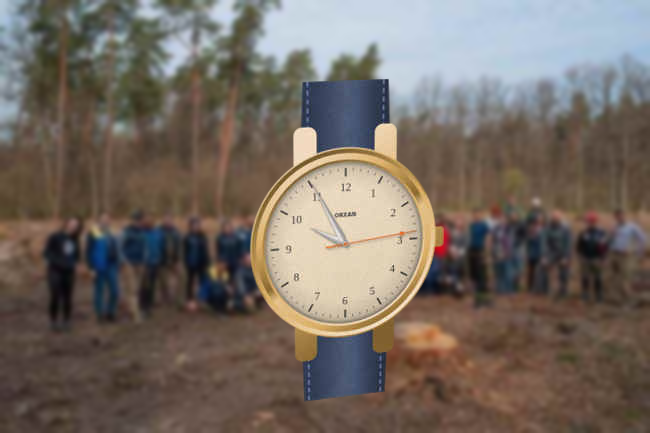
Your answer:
{"hour": 9, "minute": 55, "second": 14}
